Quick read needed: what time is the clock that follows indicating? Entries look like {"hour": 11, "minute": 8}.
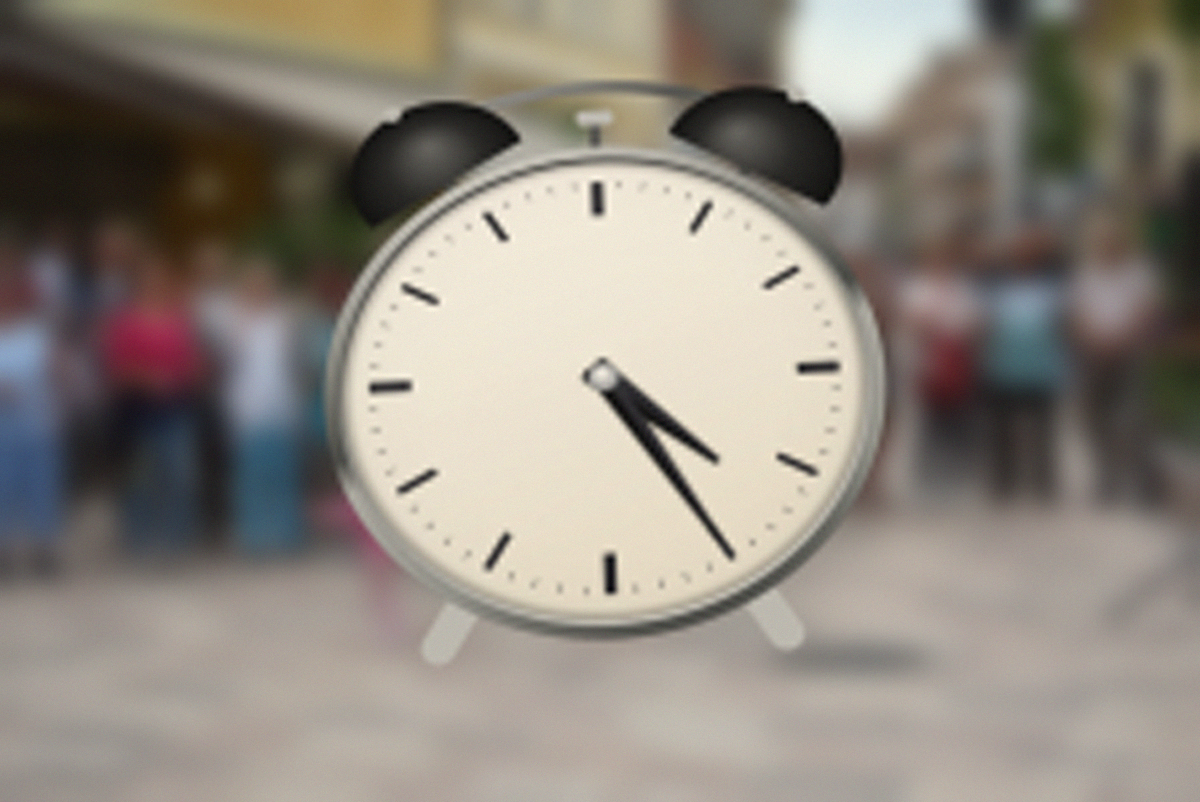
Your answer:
{"hour": 4, "minute": 25}
